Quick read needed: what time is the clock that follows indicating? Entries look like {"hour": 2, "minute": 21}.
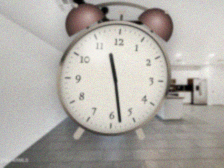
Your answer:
{"hour": 11, "minute": 28}
